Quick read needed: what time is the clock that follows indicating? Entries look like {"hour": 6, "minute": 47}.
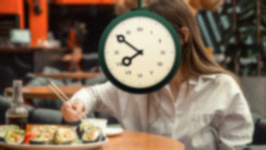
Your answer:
{"hour": 7, "minute": 51}
